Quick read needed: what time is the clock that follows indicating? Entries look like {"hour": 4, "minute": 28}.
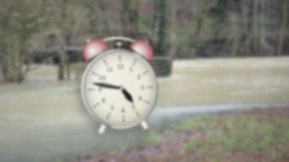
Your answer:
{"hour": 4, "minute": 47}
